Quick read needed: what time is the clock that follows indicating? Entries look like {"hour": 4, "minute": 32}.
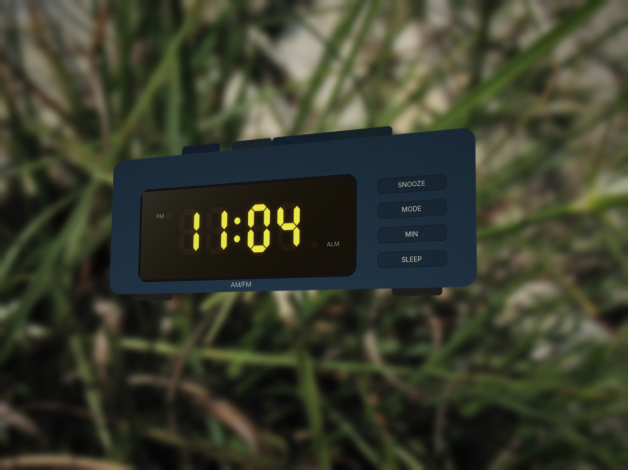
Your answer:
{"hour": 11, "minute": 4}
